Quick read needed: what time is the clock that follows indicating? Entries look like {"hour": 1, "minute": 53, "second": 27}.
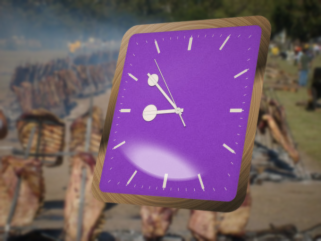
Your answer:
{"hour": 8, "minute": 51, "second": 54}
